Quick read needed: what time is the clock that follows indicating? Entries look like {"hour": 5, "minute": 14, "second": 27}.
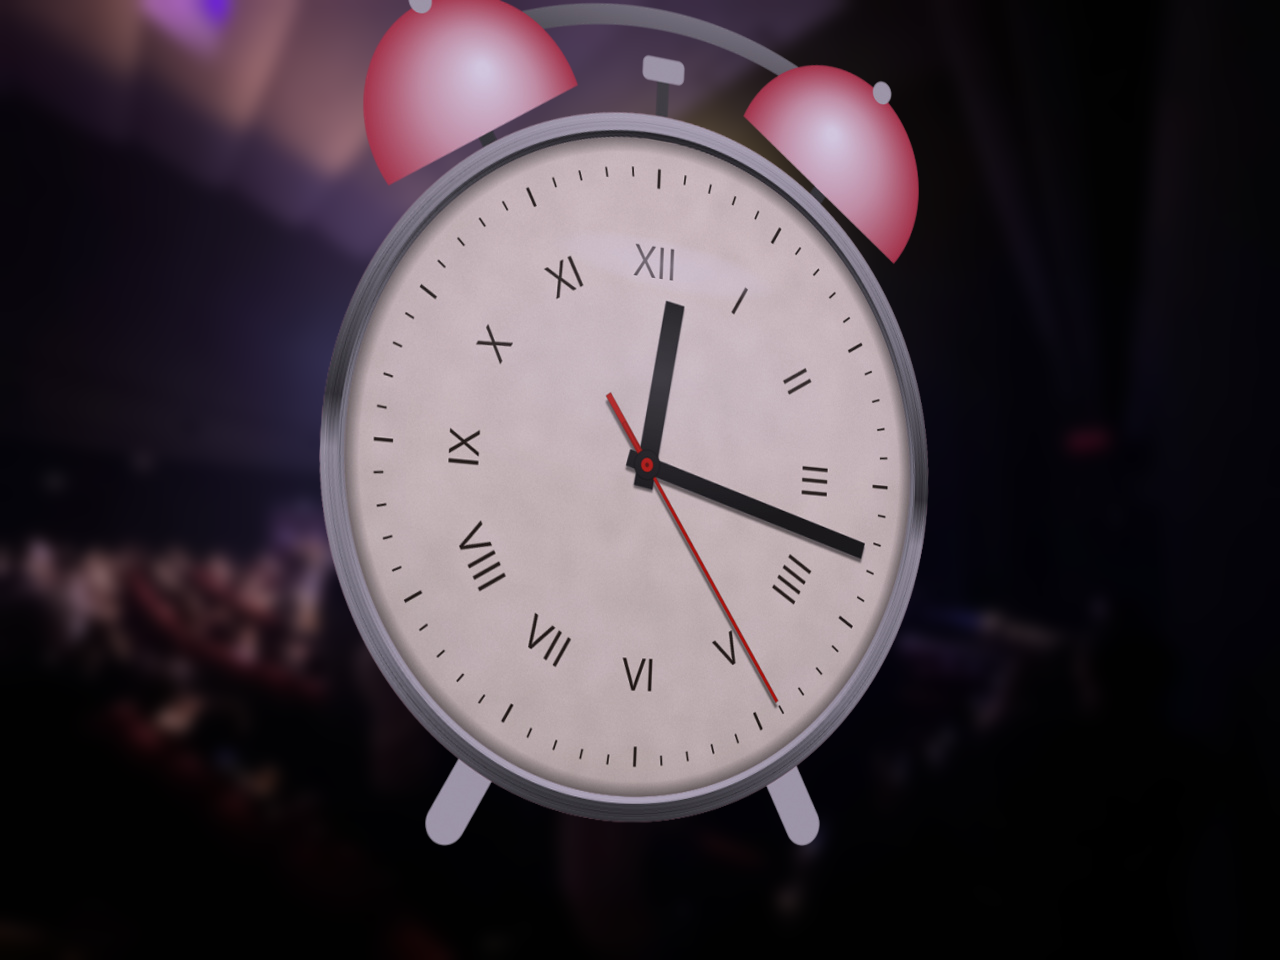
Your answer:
{"hour": 12, "minute": 17, "second": 24}
